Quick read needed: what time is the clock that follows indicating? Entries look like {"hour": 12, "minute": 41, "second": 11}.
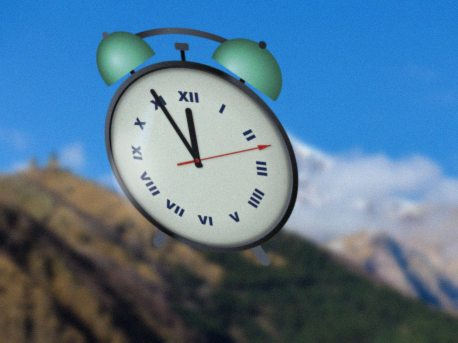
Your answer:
{"hour": 11, "minute": 55, "second": 12}
